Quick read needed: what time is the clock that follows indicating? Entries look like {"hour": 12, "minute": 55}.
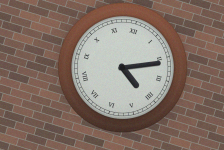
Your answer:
{"hour": 4, "minute": 11}
